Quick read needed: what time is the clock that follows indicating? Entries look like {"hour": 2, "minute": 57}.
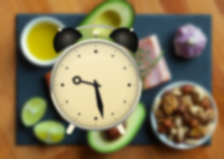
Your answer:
{"hour": 9, "minute": 28}
